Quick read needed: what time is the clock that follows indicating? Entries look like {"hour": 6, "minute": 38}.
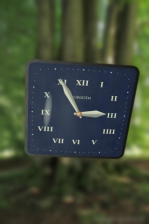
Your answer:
{"hour": 2, "minute": 55}
